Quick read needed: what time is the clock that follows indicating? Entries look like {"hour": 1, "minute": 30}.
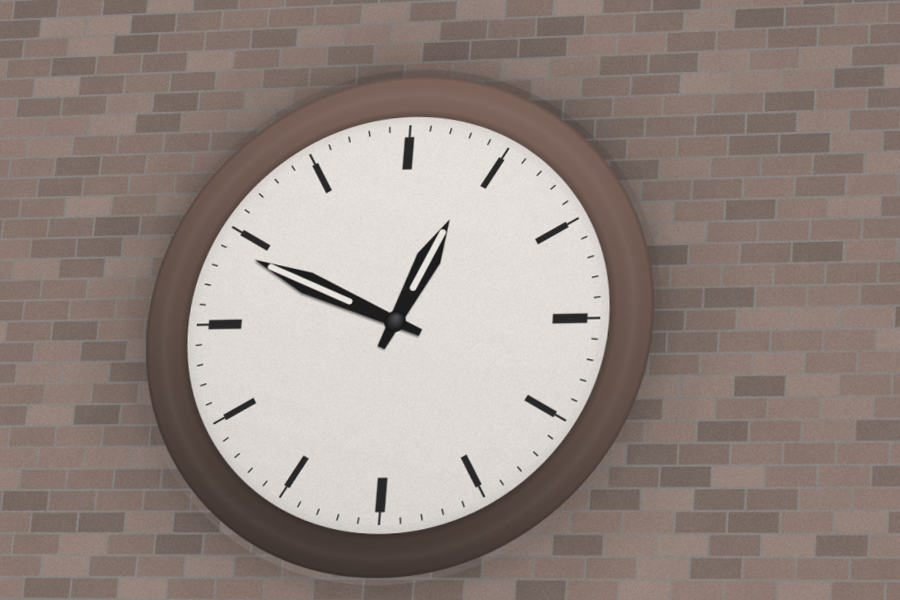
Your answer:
{"hour": 12, "minute": 49}
